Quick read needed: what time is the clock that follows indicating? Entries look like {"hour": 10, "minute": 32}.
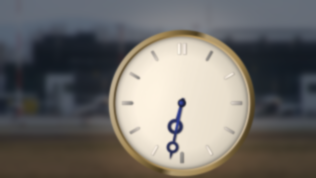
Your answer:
{"hour": 6, "minute": 32}
